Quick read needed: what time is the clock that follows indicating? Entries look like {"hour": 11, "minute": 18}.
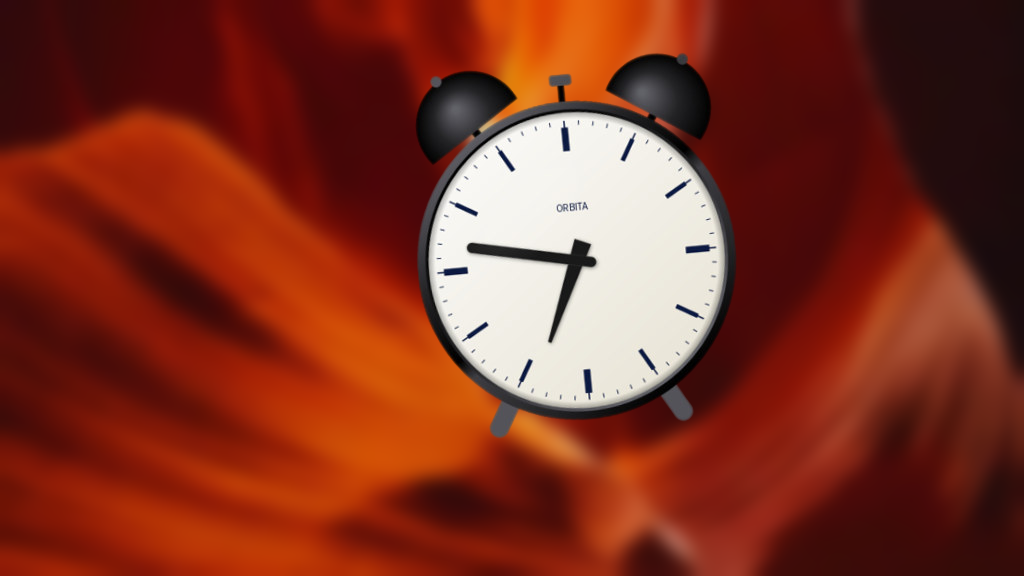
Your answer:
{"hour": 6, "minute": 47}
